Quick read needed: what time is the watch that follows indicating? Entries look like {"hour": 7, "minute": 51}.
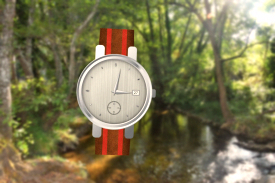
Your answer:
{"hour": 3, "minute": 2}
